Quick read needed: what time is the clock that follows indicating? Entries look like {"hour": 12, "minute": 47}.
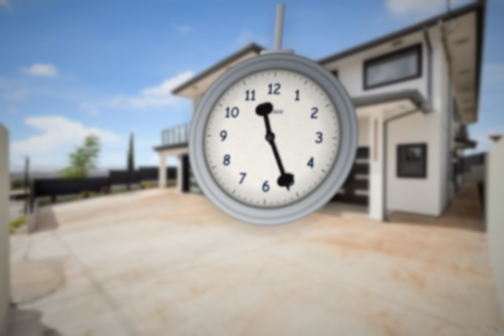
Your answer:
{"hour": 11, "minute": 26}
